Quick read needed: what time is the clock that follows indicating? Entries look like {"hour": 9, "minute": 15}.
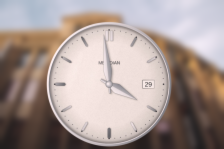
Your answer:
{"hour": 3, "minute": 59}
